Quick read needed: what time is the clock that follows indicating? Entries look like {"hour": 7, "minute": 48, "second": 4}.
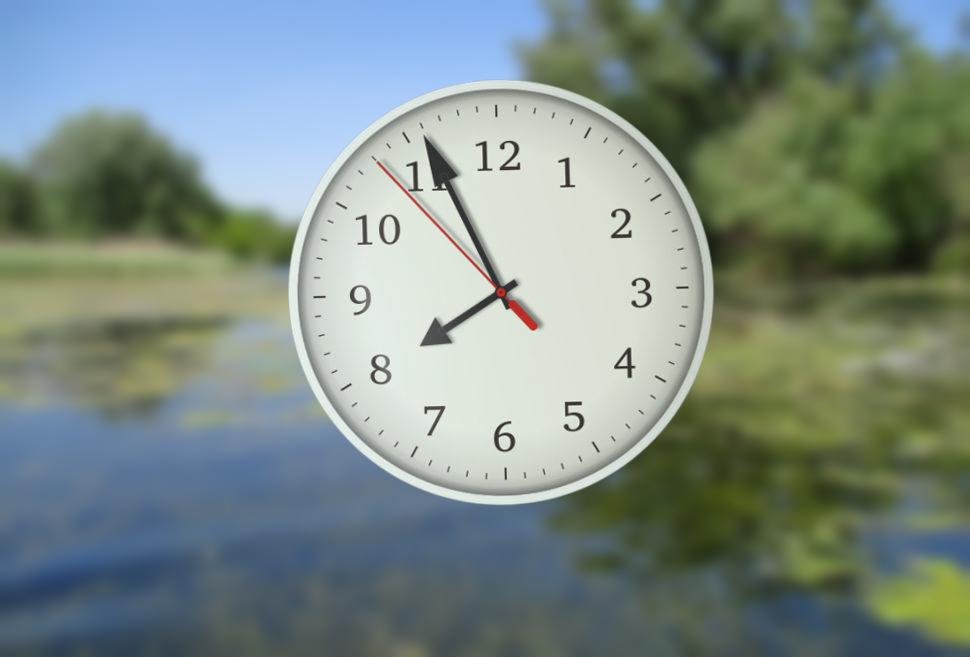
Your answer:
{"hour": 7, "minute": 55, "second": 53}
